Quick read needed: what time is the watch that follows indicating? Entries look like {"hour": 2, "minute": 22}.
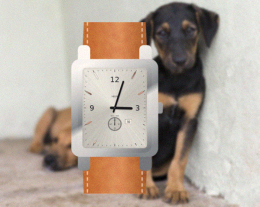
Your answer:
{"hour": 3, "minute": 3}
